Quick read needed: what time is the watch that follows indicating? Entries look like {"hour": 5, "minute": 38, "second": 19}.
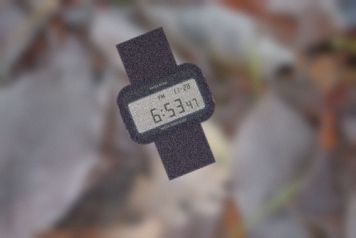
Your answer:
{"hour": 6, "minute": 53, "second": 47}
